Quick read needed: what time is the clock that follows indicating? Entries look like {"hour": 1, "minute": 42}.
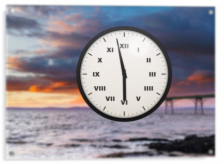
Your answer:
{"hour": 5, "minute": 58}
